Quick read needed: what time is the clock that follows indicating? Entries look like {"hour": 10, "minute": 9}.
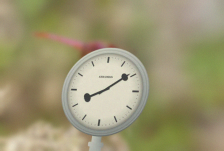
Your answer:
{"hour": 8, "minute": 9}
